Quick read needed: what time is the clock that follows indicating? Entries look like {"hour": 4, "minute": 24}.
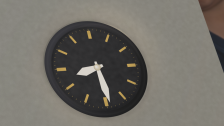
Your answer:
{"hour": 8, "minute": 29}
